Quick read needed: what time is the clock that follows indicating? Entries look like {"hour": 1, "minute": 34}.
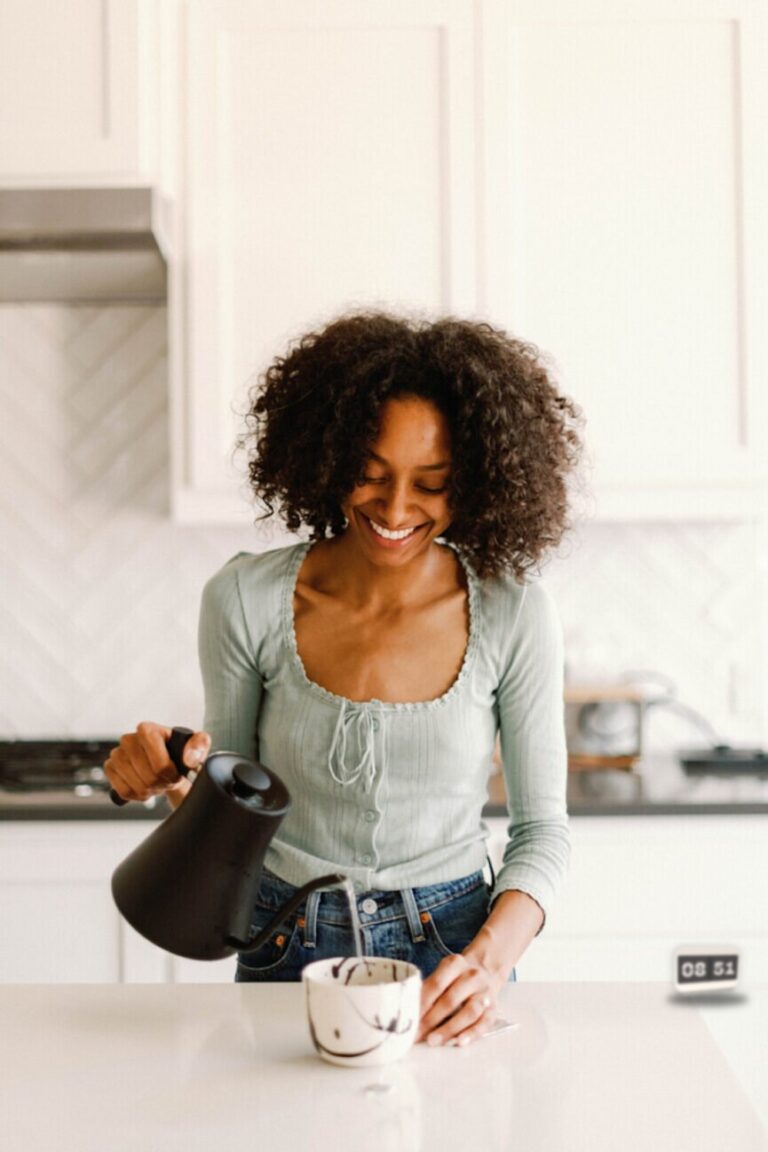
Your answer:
{"hour": 8, "minute": 51}
